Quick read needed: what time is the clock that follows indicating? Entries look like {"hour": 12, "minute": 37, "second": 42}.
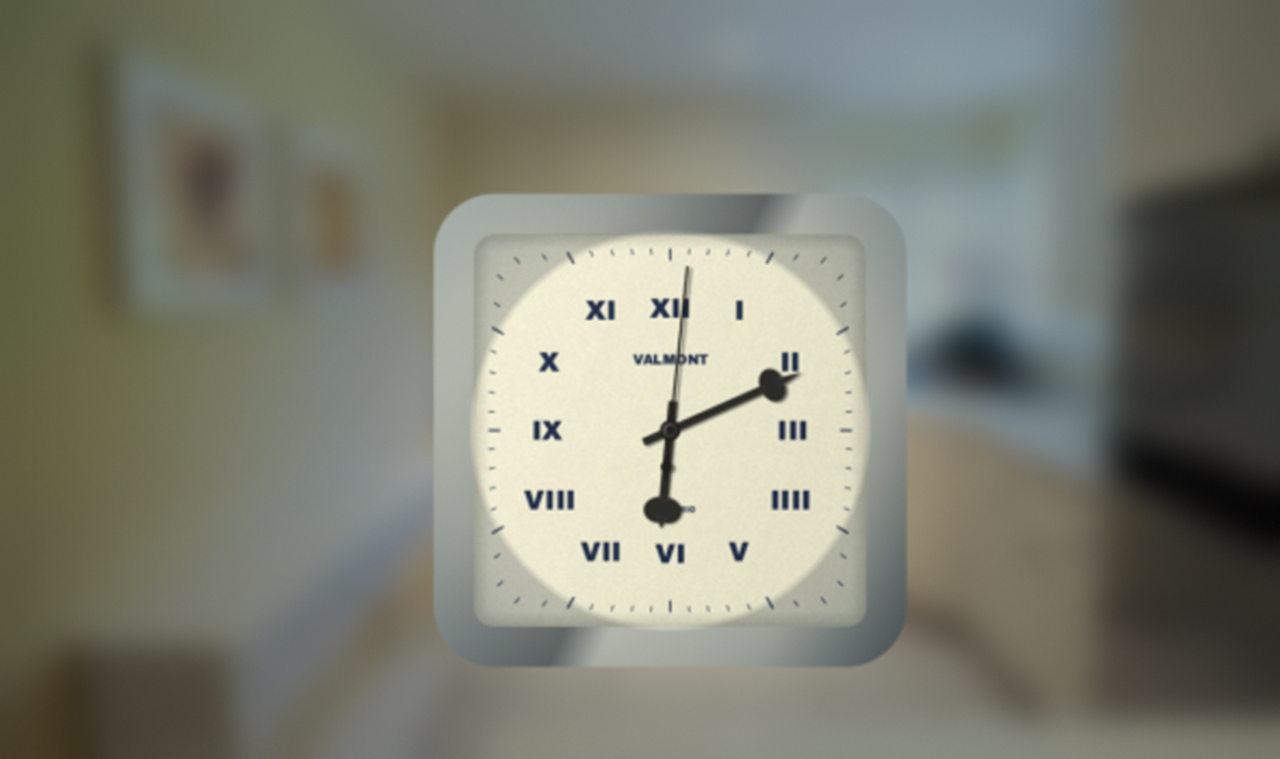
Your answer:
{"hour": 6, "minute": 11, "second": 1}
